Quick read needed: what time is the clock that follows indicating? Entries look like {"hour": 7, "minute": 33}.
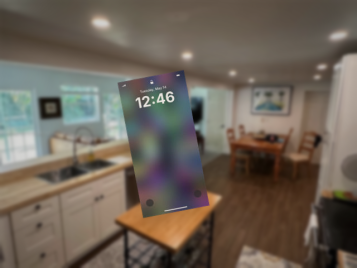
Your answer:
{"hour": 12, "minute": 46}
